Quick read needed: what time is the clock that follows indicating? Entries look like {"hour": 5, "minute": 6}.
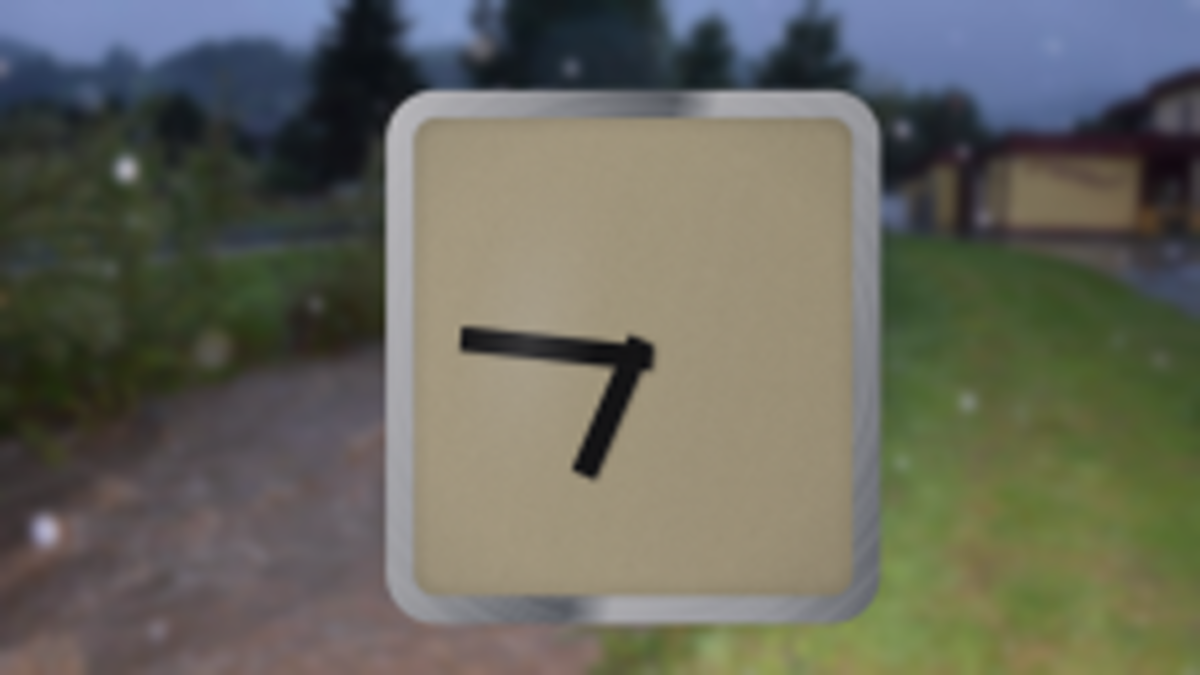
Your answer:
{"hour": 6, "minute": 46}
